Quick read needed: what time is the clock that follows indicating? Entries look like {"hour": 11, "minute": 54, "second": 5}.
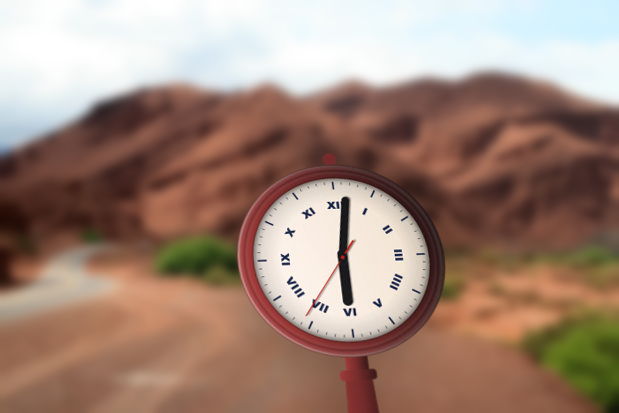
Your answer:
{"hour": 6, "minute": 1, "second": 36}
